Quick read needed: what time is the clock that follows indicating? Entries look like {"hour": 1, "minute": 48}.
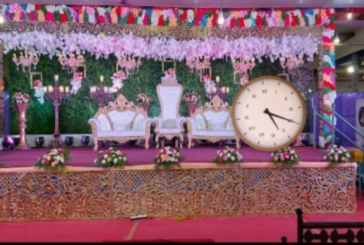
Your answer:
{"hour": 5, "minute": 20}
